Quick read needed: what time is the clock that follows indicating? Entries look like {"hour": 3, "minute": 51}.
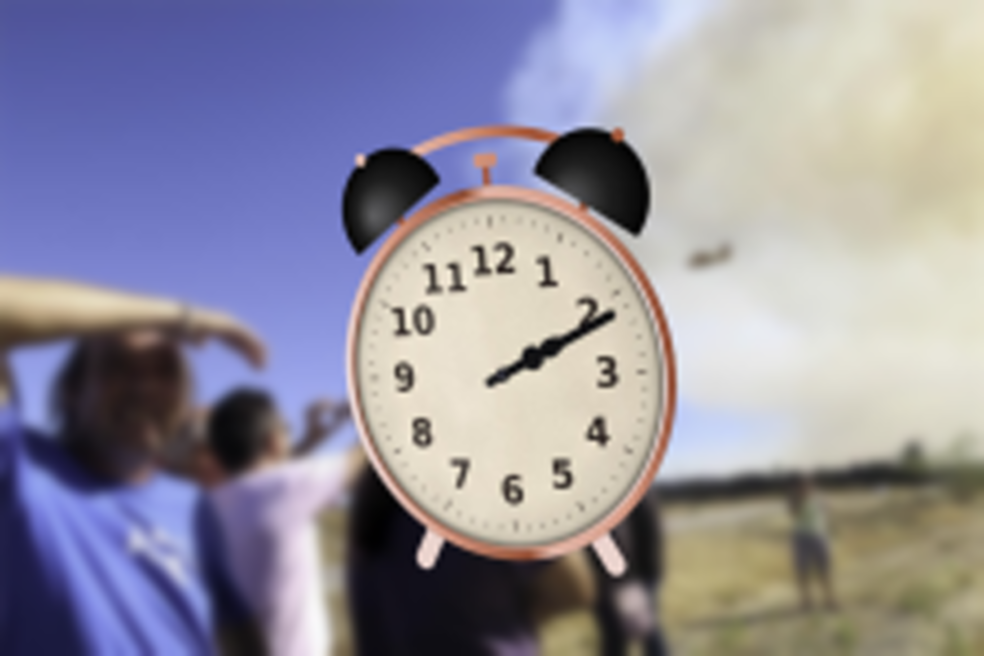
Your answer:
{"hour": 2, "minute": 11}
